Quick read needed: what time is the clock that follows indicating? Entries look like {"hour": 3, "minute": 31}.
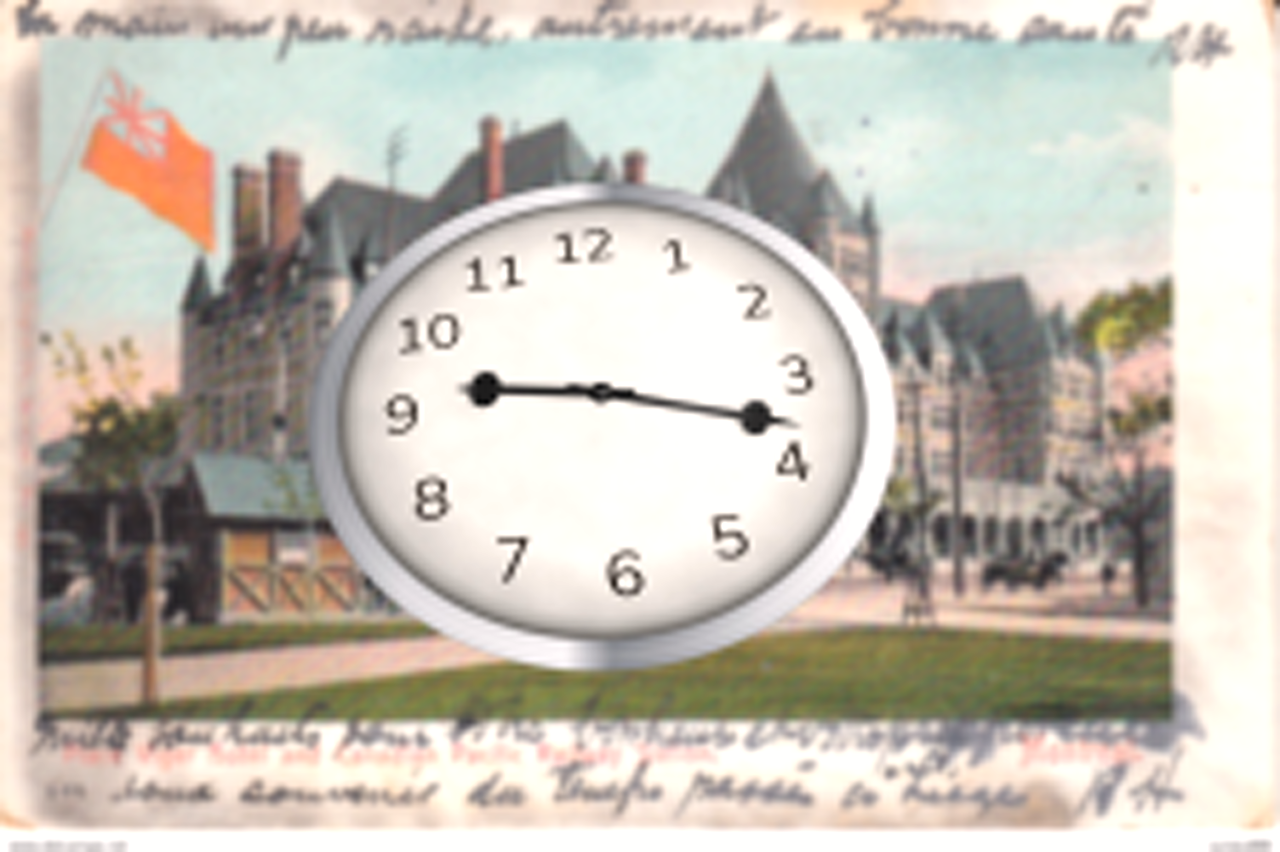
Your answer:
{"hour": 9, "minute": 18}
